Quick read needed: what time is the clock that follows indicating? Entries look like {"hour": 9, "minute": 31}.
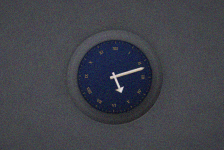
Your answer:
{"hour": 5, "minute": 12}
